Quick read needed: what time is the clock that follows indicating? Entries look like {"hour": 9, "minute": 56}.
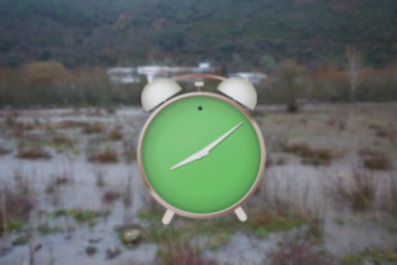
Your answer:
{"hour": 8, "minute": 9}
